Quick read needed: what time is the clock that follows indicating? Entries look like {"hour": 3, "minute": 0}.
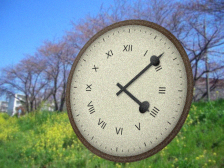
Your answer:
{"hour": 4, "minute": 8}
